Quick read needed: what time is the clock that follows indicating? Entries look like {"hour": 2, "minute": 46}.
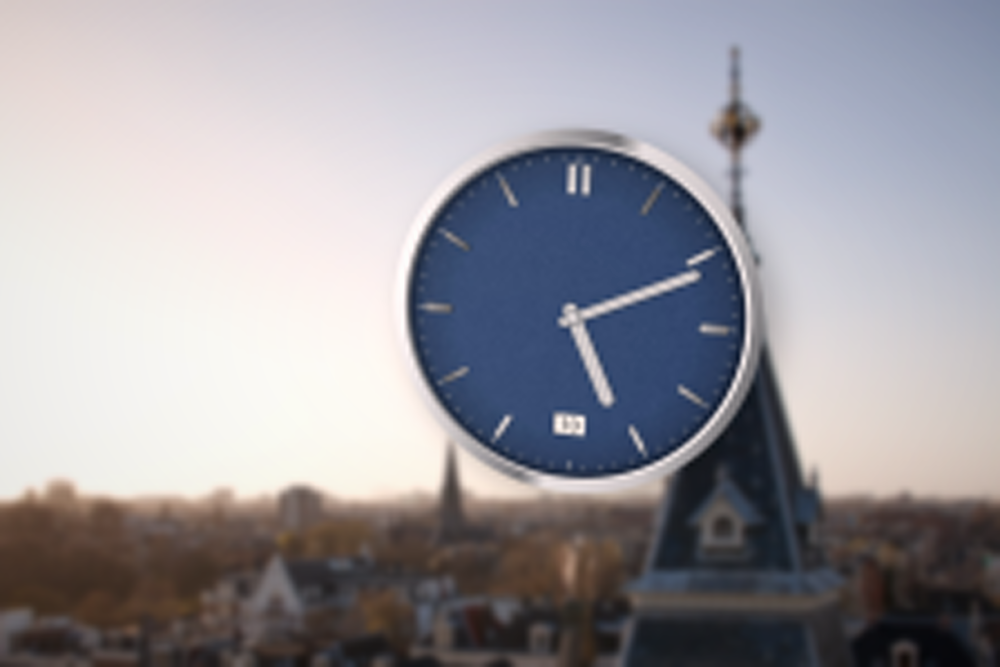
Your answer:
{"hour": 5, "minute": 11}
